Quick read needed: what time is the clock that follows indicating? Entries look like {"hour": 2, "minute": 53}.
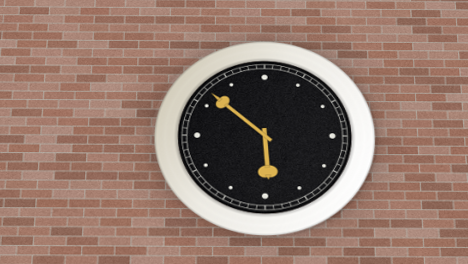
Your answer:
{"hour": 5, "minute": 52}
